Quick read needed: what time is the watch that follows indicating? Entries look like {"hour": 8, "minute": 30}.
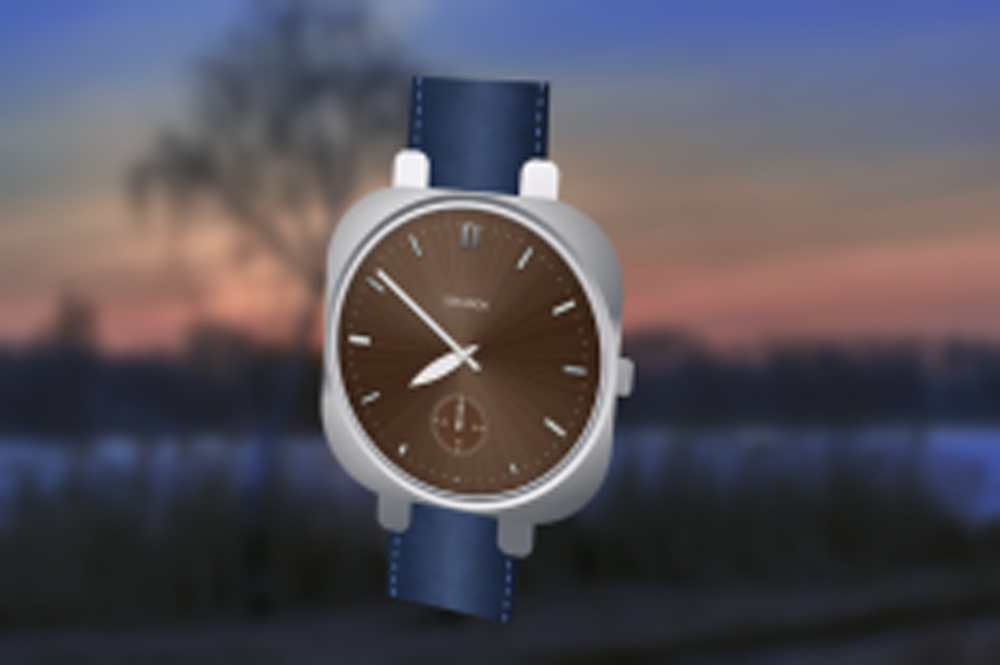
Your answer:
{"hour": 7, "minute": 51}
